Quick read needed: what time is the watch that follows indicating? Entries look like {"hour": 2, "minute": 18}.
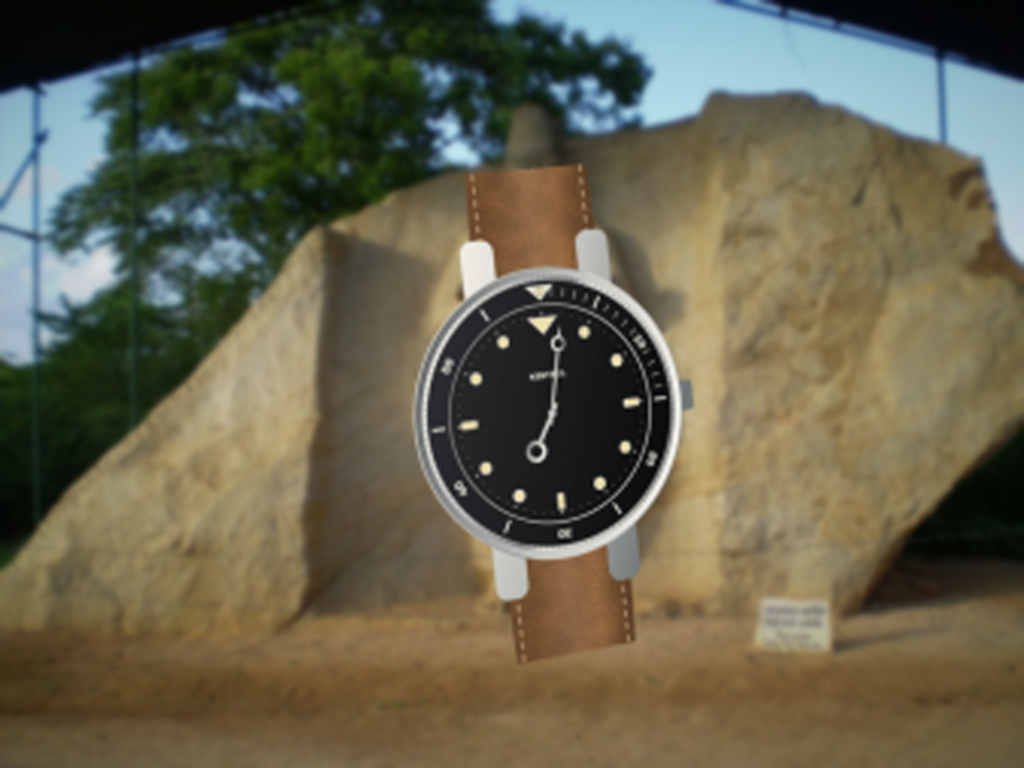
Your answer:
{"hour": 7, "minute": 2}
